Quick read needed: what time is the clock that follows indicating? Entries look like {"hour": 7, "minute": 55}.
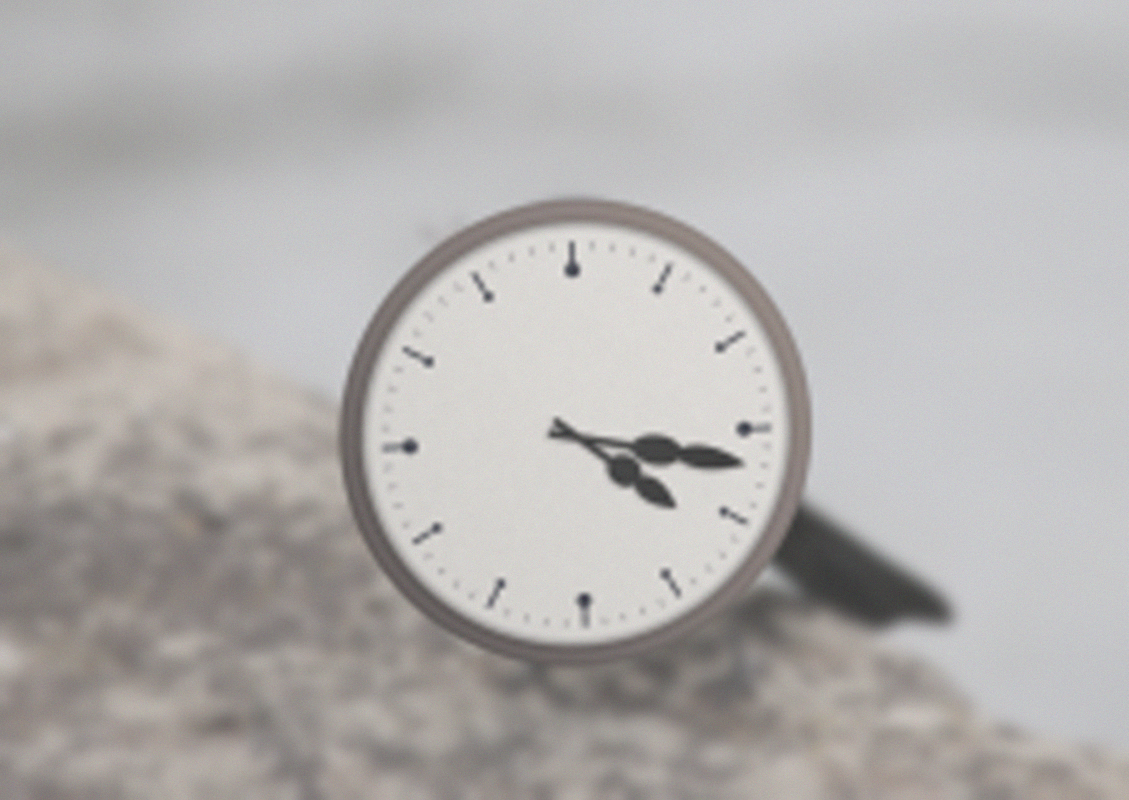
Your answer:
{"hour": 4, "minute": 17}
